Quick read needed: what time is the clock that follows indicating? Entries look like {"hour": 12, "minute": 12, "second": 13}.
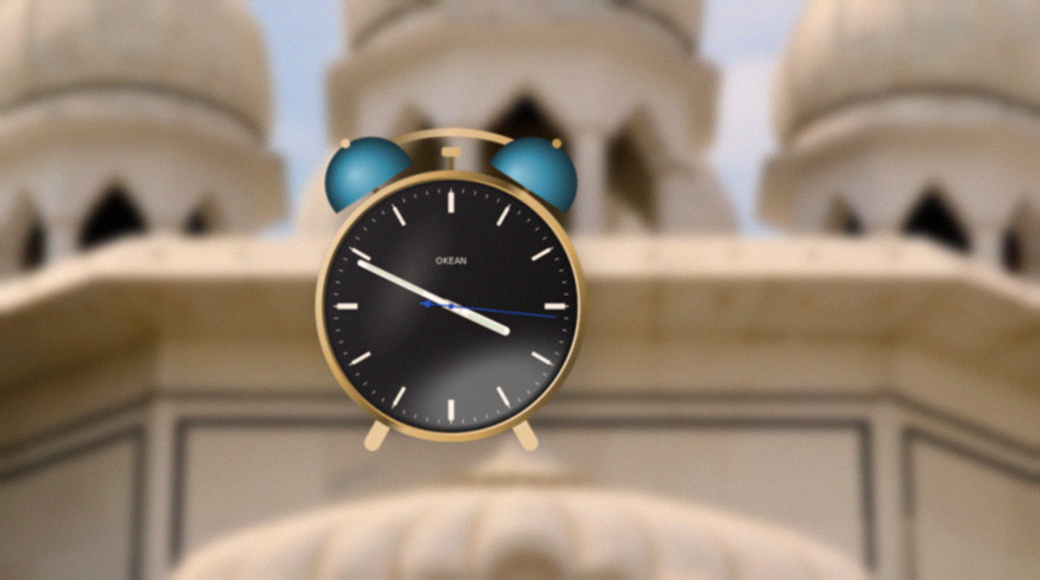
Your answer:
{"hour": 3, "minute": 49, "second": 16}
